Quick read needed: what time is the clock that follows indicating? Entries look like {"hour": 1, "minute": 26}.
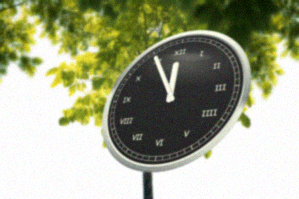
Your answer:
{"hour": 11, "minute": 55}
